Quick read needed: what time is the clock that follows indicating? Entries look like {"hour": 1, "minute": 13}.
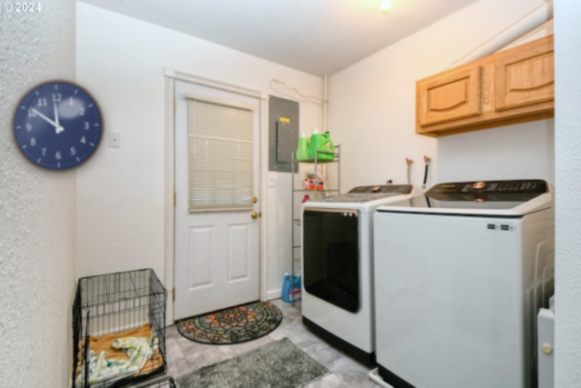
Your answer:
{"hour": 11, "minute": 51}
